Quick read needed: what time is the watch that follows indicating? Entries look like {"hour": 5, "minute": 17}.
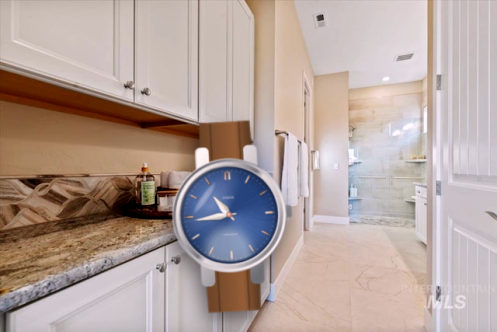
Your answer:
{"hour": 10, "minute": 44}
